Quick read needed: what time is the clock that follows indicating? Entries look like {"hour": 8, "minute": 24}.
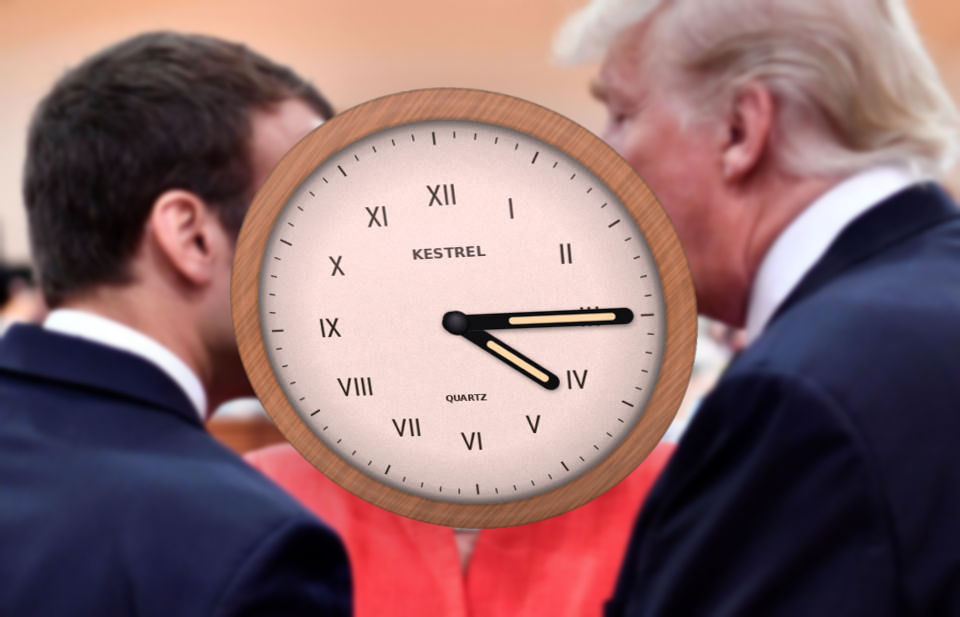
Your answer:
{"hour": 4, "minute": 15}
